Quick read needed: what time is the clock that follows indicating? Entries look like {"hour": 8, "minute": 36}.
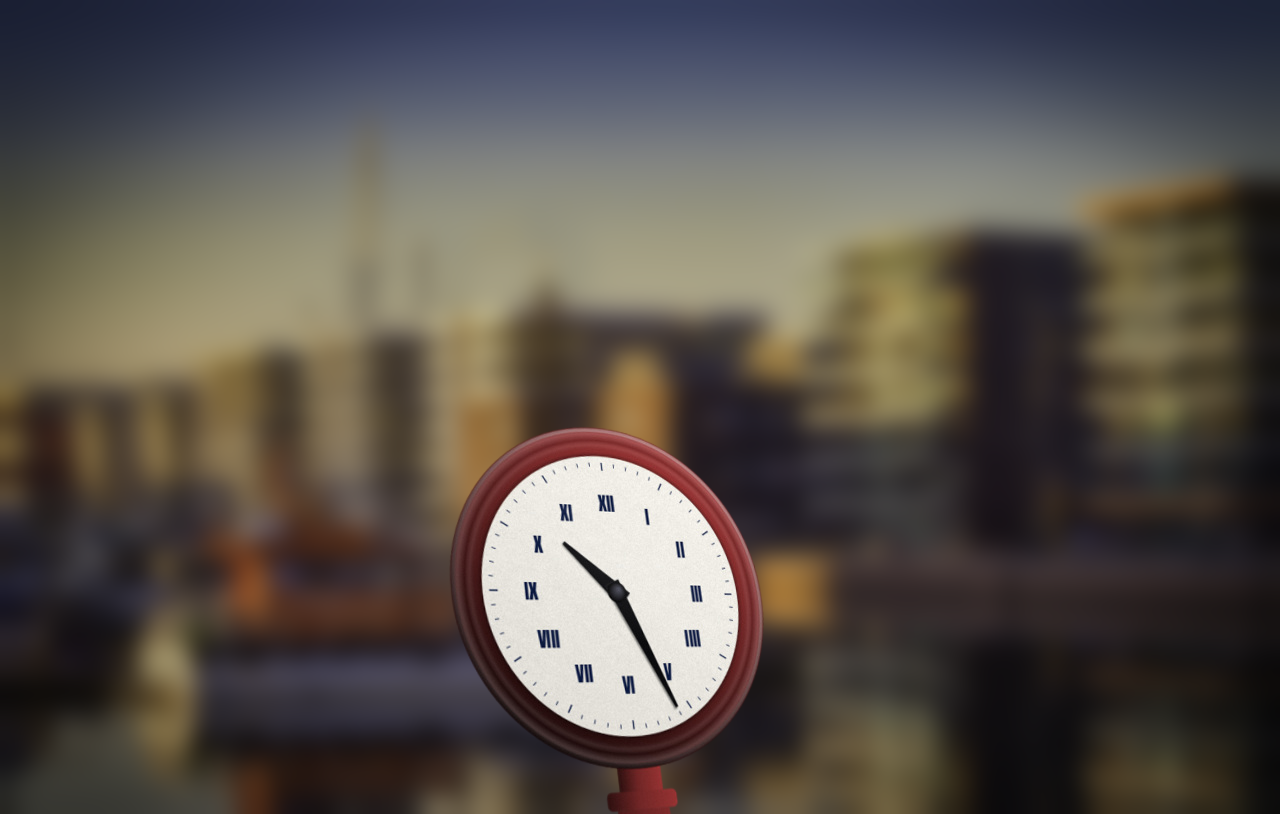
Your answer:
{"hour": 10, "minute": 26}
